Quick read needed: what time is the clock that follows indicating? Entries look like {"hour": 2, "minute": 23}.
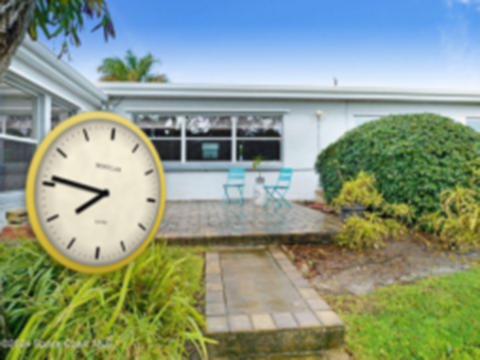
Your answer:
{"hour": 7, "minute": 46}
